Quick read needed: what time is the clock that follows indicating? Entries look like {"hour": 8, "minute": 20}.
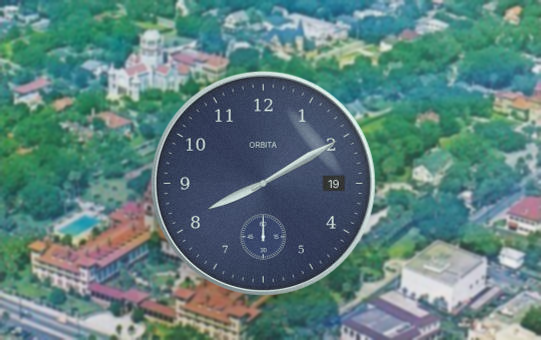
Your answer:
{"hour": 8, "minute": 10}
